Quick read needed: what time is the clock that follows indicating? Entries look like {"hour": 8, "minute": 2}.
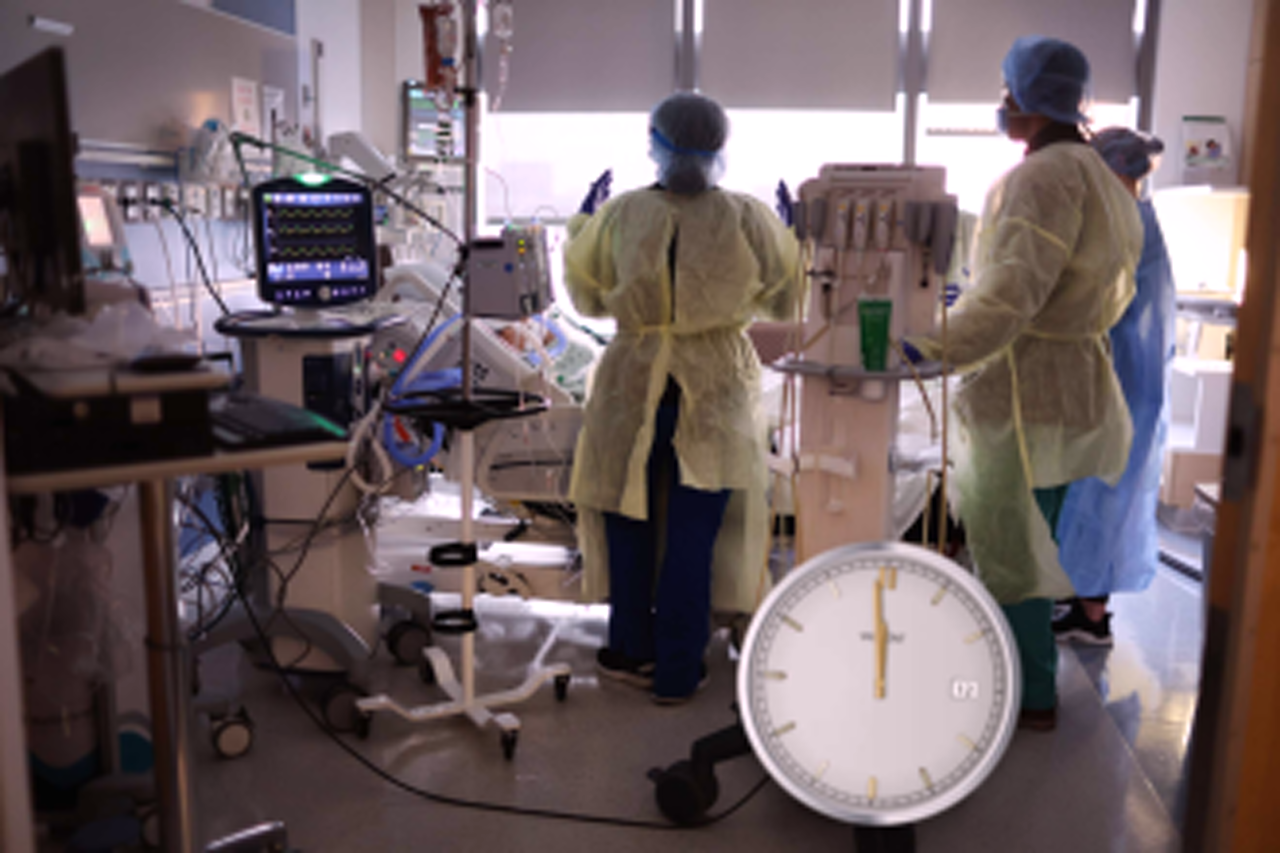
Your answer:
{"hour": 11, "minute": 59}
